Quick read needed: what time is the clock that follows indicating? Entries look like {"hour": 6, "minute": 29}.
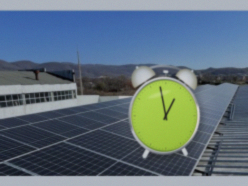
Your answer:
{"hour": 12, "minute": 58}
